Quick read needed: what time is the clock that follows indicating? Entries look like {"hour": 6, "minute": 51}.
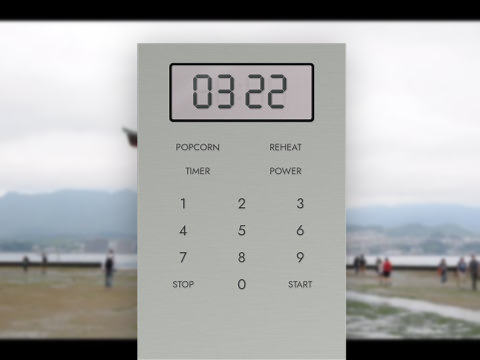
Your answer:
{"hour": 3, "minute": 22}
